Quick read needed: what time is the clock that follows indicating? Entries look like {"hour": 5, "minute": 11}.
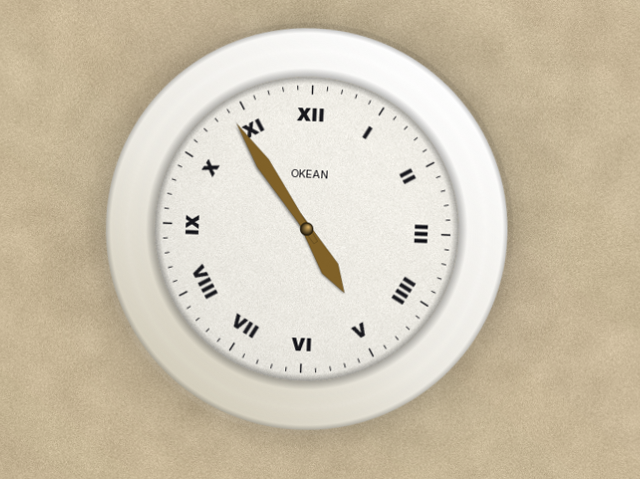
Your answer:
{"hour": 4, "minute": 54}
